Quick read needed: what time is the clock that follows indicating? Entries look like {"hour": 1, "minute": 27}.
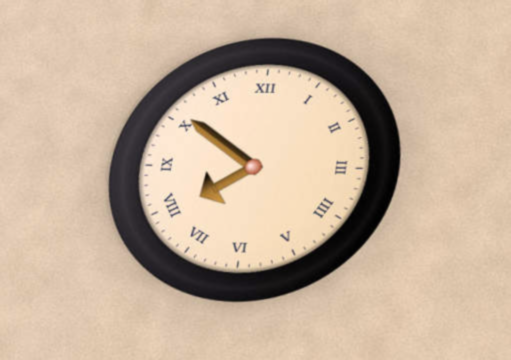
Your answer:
{"hour": 7, "minute": 51}
